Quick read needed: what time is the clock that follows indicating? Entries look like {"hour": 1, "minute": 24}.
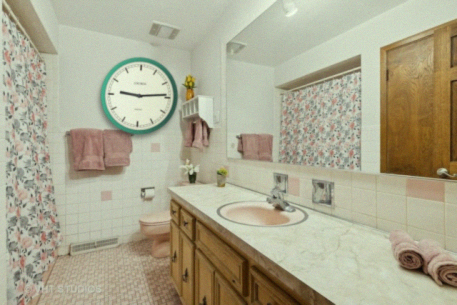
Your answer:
{"hour": 9, "minute": 14}
